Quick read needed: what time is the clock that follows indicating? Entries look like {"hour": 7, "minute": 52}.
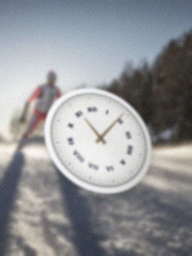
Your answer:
{"hour": 11, "minute": 9}
